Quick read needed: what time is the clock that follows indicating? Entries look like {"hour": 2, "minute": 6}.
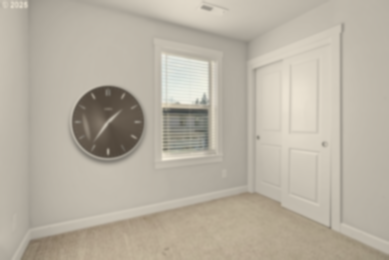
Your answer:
{"hour": 1, "minute": 36}
